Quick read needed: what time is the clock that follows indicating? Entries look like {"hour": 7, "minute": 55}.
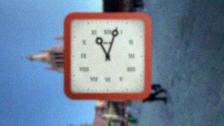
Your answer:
{"hour": 11, "minute": 3}
